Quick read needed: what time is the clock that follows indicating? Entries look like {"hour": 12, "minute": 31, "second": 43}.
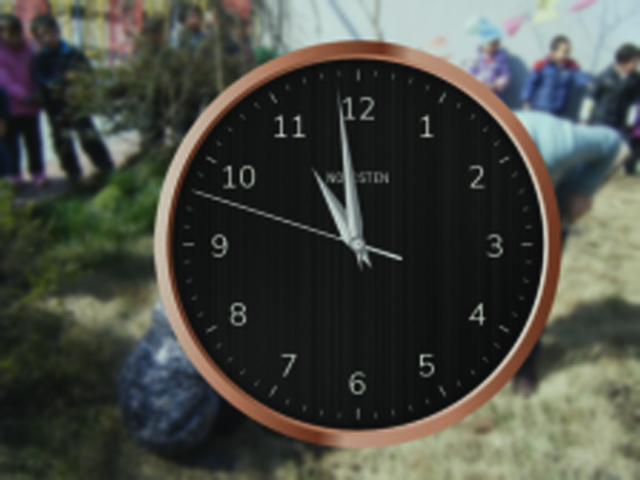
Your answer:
{"hour": 10, "minute": 58, "second": 48}
